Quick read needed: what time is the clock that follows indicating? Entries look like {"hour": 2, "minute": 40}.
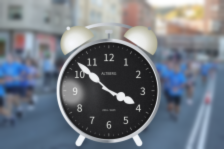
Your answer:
{"hour": 3, "minute": 52}
